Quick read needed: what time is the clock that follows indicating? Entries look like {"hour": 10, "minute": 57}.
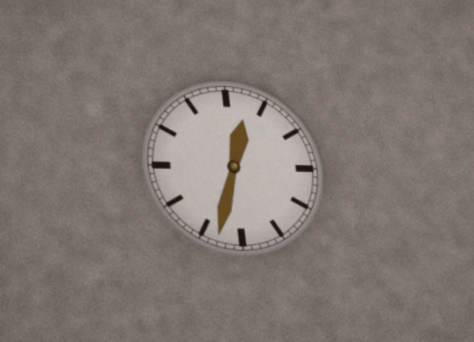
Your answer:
{"hour": 12, "minute": 33}
